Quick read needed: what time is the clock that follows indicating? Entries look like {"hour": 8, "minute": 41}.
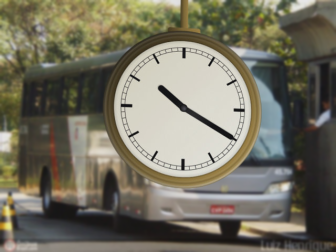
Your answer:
{"hour": 10, "minute": 20}
